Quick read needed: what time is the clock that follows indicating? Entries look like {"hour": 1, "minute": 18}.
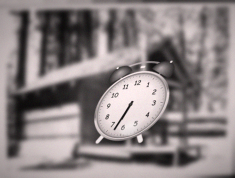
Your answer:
{"hour": 6, "minute": 33}
